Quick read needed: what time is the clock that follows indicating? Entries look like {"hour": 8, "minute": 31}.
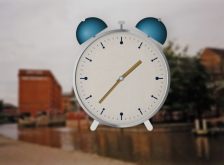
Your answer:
{"hour": 1, "minute": 37}
